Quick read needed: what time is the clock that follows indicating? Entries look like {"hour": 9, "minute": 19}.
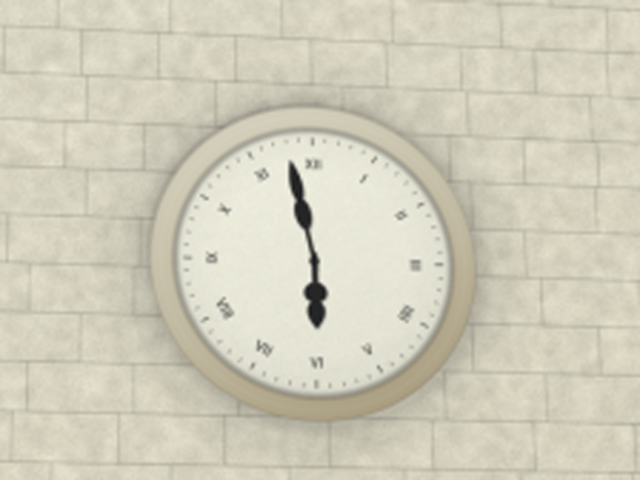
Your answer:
{"hour": 5, "minute": 58}
